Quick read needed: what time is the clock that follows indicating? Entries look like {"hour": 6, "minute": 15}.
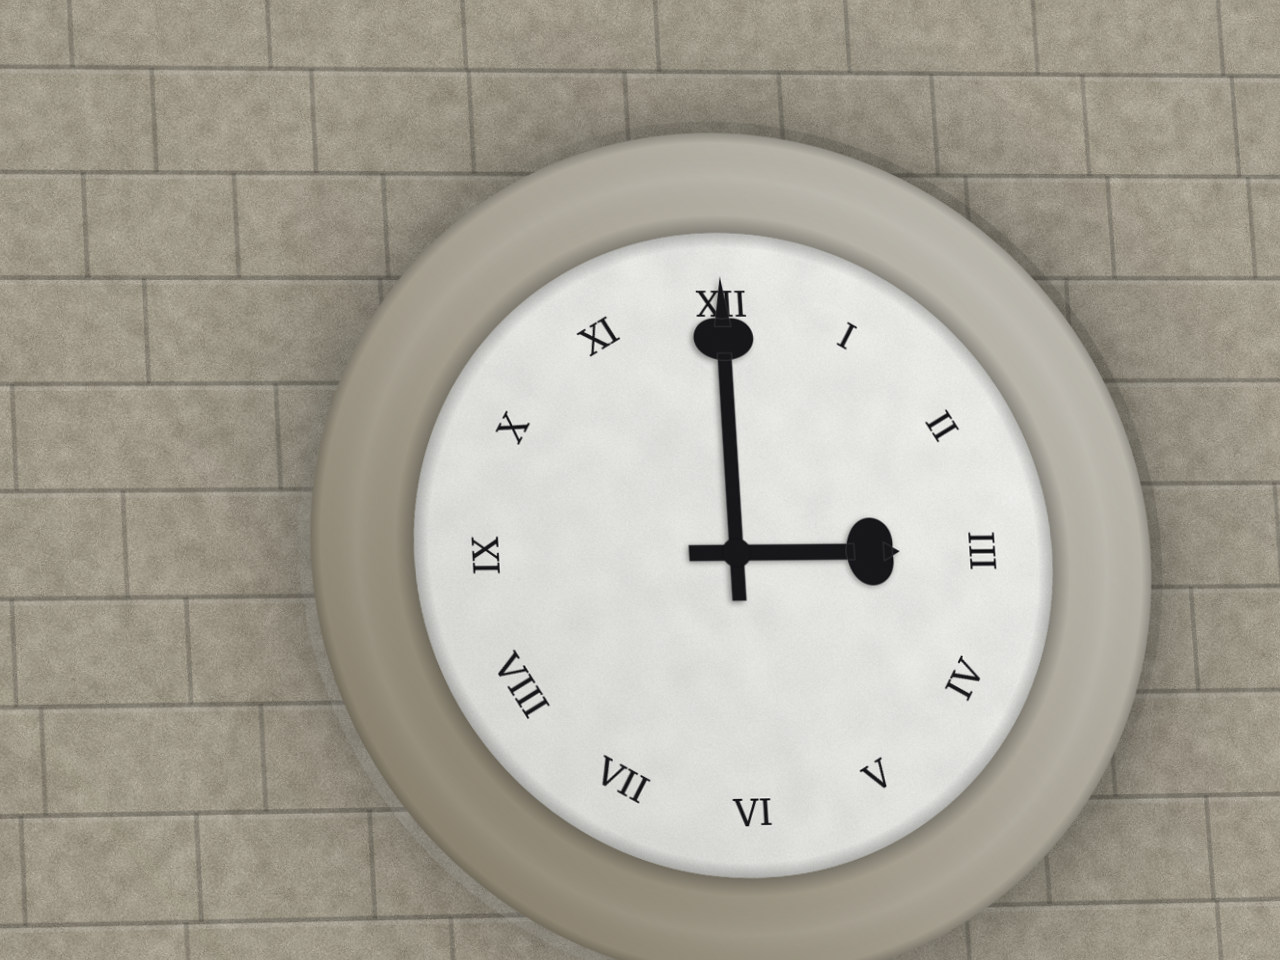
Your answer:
{"hour": 3, "minute": 0}
